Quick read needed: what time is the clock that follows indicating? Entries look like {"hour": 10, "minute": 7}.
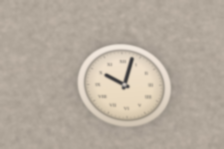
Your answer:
{"hour": 10, "minute": 3}
